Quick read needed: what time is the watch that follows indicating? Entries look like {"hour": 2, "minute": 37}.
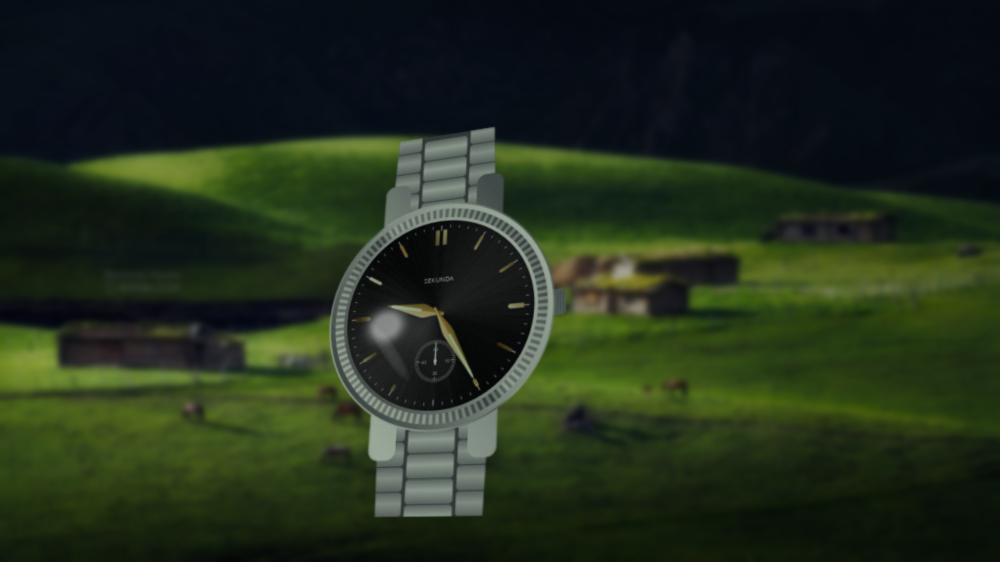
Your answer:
{"hour": 9, "minute": 25}
